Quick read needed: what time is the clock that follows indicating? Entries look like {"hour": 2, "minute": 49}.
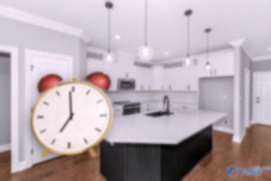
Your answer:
{"hour": 6, "minute": 59}
